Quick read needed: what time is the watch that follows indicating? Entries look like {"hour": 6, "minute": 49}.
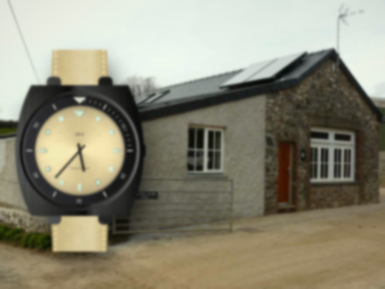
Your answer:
{"hour": 5, "minute": 37}
